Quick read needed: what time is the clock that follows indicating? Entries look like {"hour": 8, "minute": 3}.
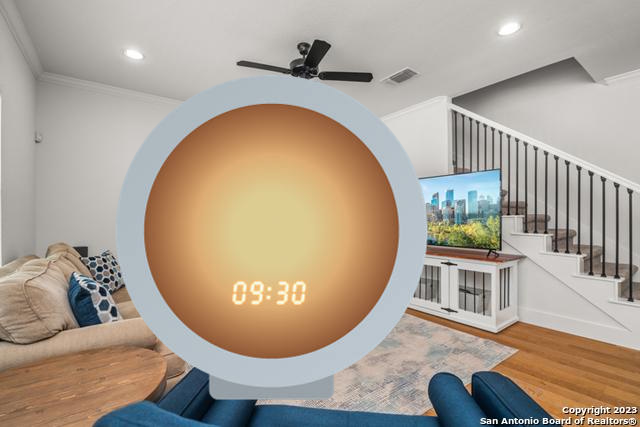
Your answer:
{"hour": 9, "minute": 30}
